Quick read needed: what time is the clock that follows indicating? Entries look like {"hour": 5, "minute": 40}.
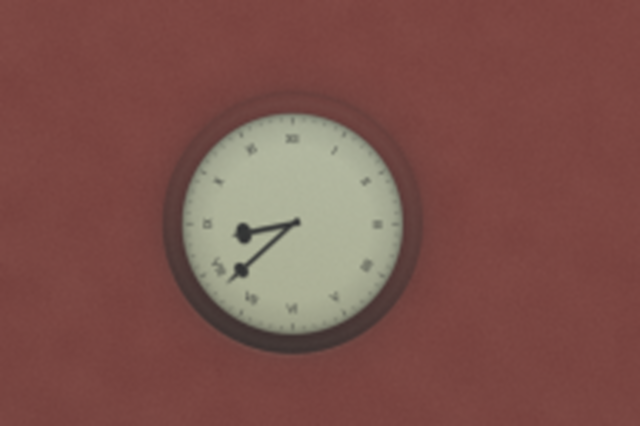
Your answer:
{"hour": 8, "minute": 38}
